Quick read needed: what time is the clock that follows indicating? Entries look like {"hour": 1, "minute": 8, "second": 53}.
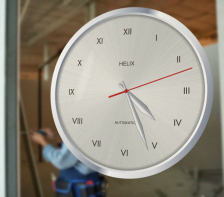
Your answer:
{"hour": 4, "minute": 26, "second": 12}
